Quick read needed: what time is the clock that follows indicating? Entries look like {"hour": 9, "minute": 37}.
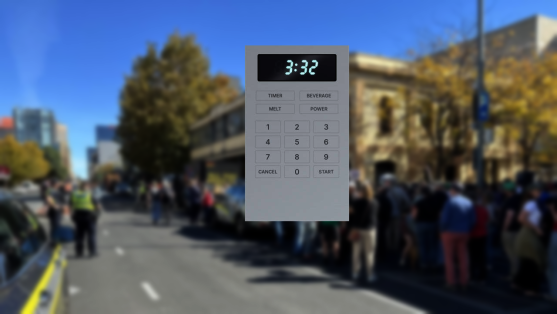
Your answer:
{"hour": 3, "minute": 32}
